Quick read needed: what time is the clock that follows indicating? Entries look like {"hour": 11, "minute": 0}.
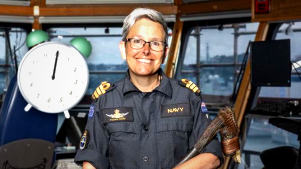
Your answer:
{"hour": 12, "minute": 0}
